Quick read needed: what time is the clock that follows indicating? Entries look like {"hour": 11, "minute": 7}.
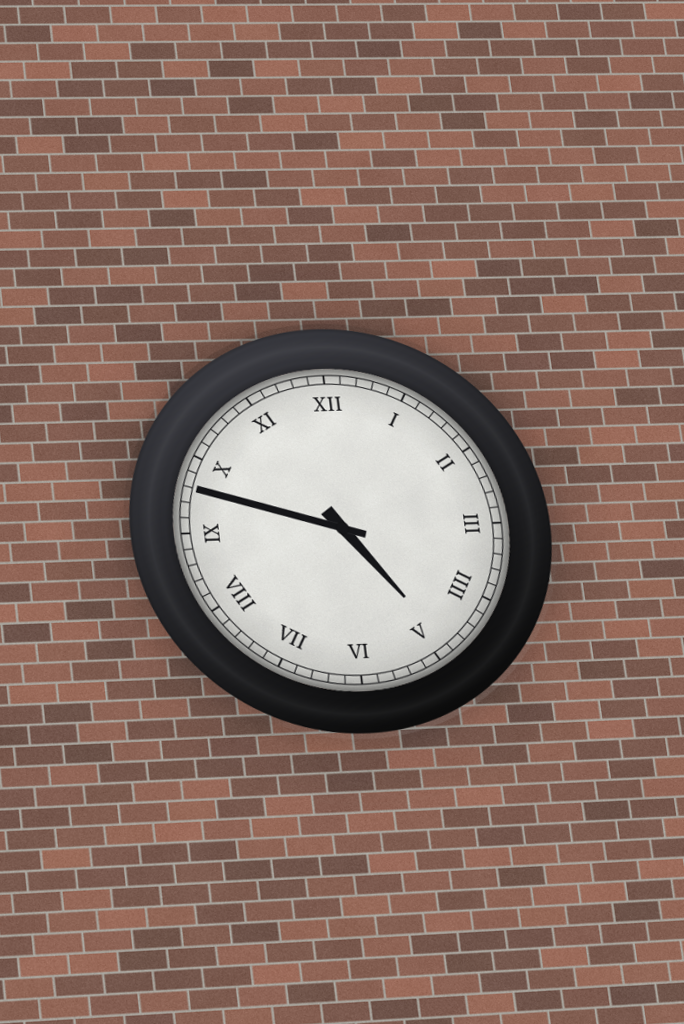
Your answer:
{"hour": 4, "minute": 48}
